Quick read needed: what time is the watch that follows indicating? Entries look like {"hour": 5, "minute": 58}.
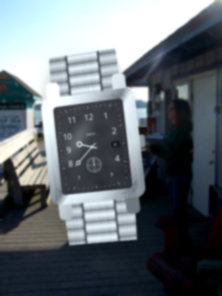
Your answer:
{"hour": 9, "minute": 38}
